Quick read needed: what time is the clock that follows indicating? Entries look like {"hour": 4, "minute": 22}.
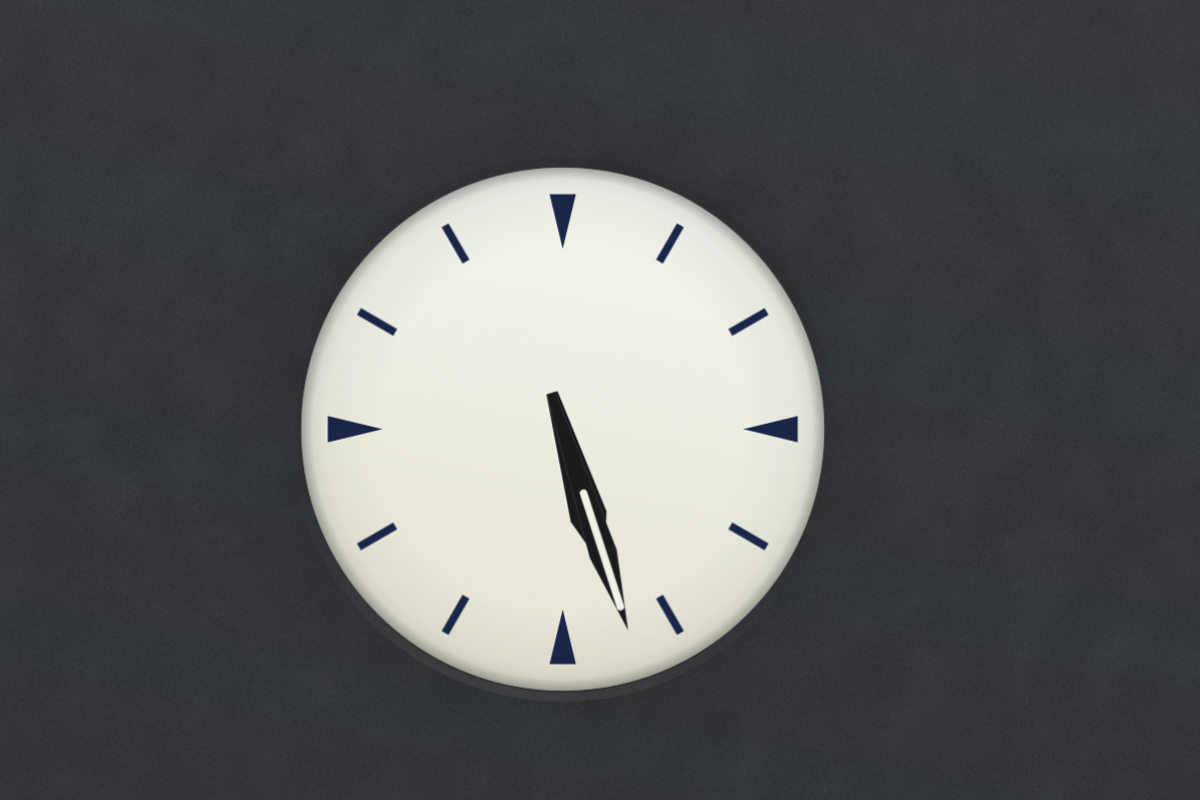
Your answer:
{"hour": 5, "minute": 27}
